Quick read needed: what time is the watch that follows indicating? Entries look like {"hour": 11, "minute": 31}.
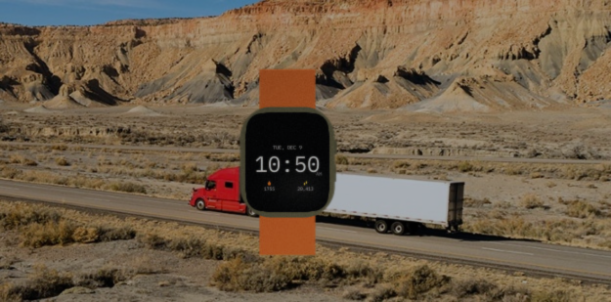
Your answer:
{"hour": 10, "minute": 50}
